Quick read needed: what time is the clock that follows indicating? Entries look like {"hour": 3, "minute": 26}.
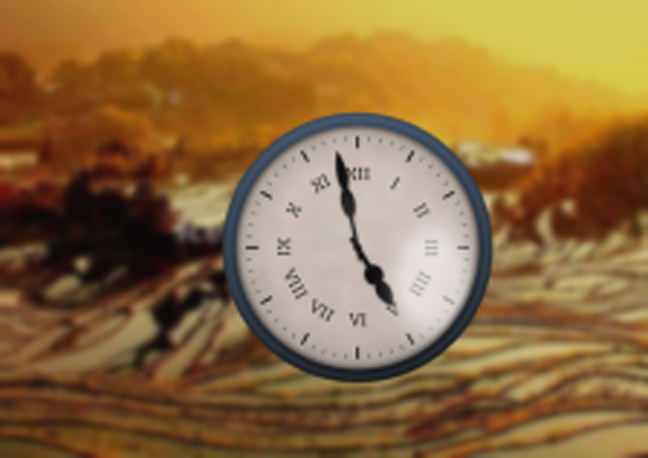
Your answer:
{"hour": 4, "minute": 58}
